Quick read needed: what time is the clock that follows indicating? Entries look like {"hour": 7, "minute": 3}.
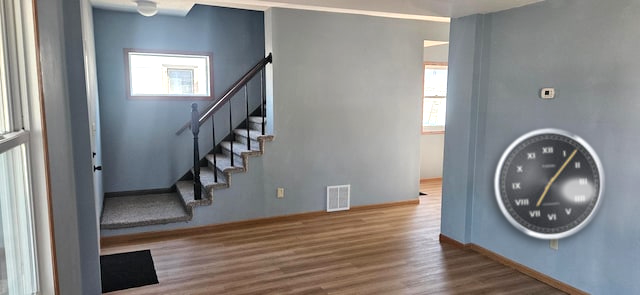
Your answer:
{"hour": 7, "minute": 7}
